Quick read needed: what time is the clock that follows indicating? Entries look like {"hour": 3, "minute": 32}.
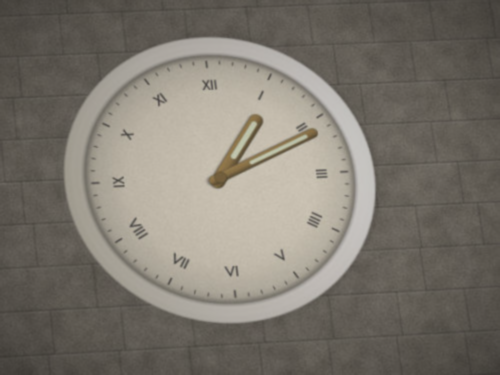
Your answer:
{"hour": 1, "minute": 11}
